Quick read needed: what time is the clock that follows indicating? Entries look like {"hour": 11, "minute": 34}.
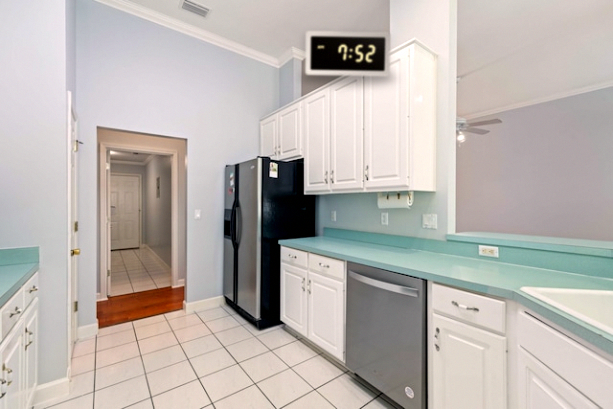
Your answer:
{"hour": 7, "minute": 52}
